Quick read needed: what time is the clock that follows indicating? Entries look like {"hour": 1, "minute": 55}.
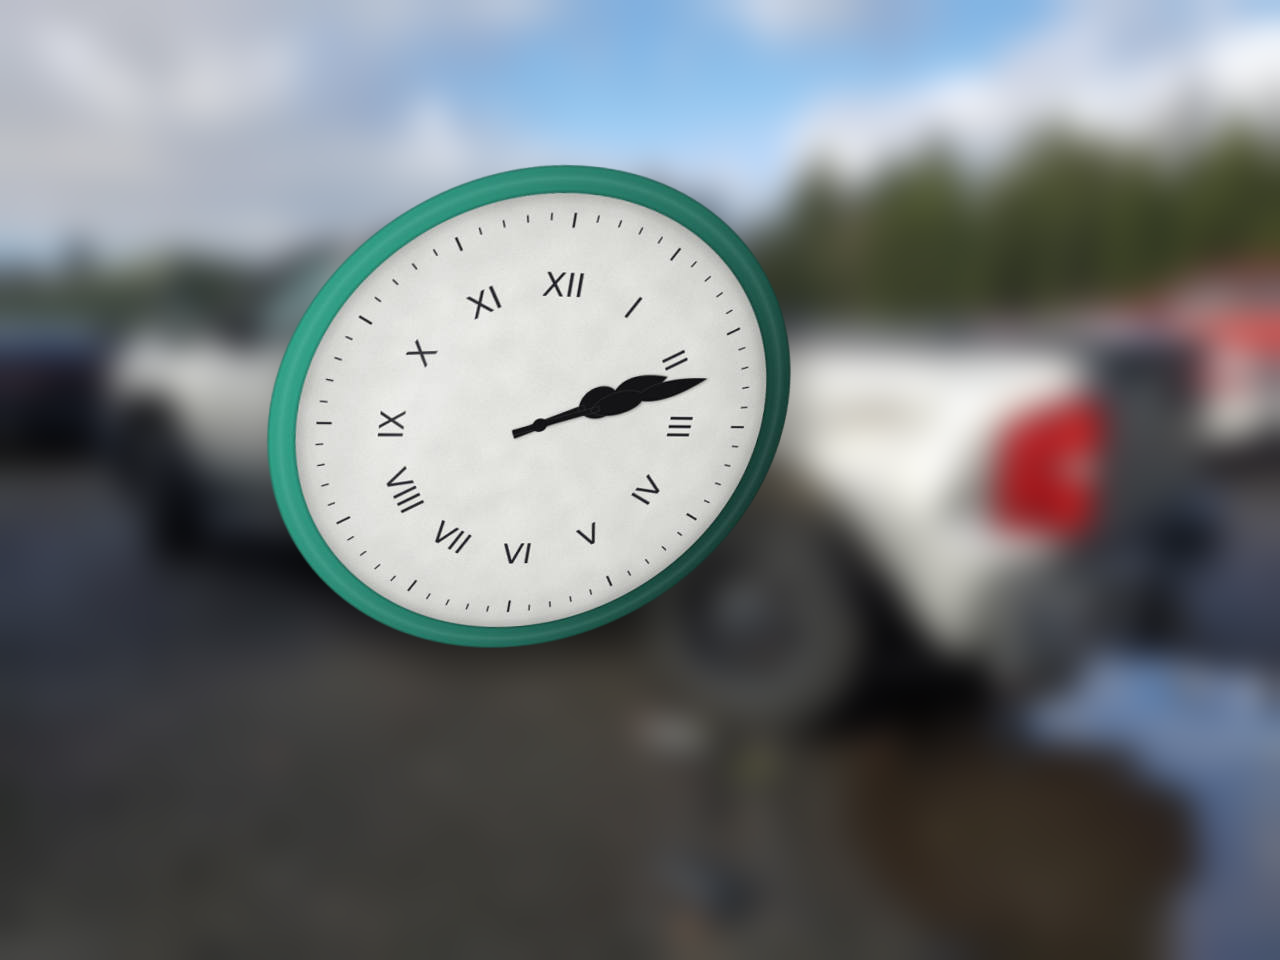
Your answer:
{"hour": 2, "minute": 12}
